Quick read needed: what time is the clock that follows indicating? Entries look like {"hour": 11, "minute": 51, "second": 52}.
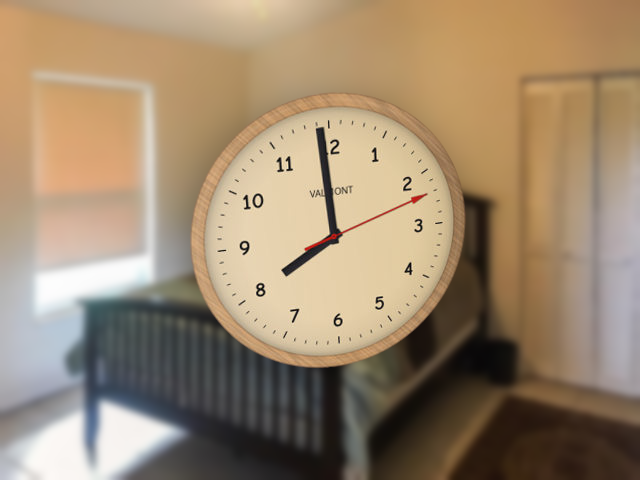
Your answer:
{"hour": 7, "minute": 59, "second": 12}
